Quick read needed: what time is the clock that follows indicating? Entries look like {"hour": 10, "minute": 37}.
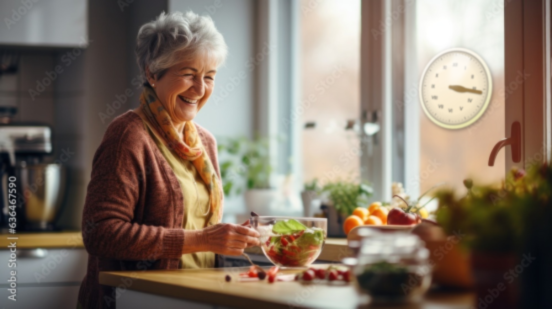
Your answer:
{"hour": 3, "minute": 16}
